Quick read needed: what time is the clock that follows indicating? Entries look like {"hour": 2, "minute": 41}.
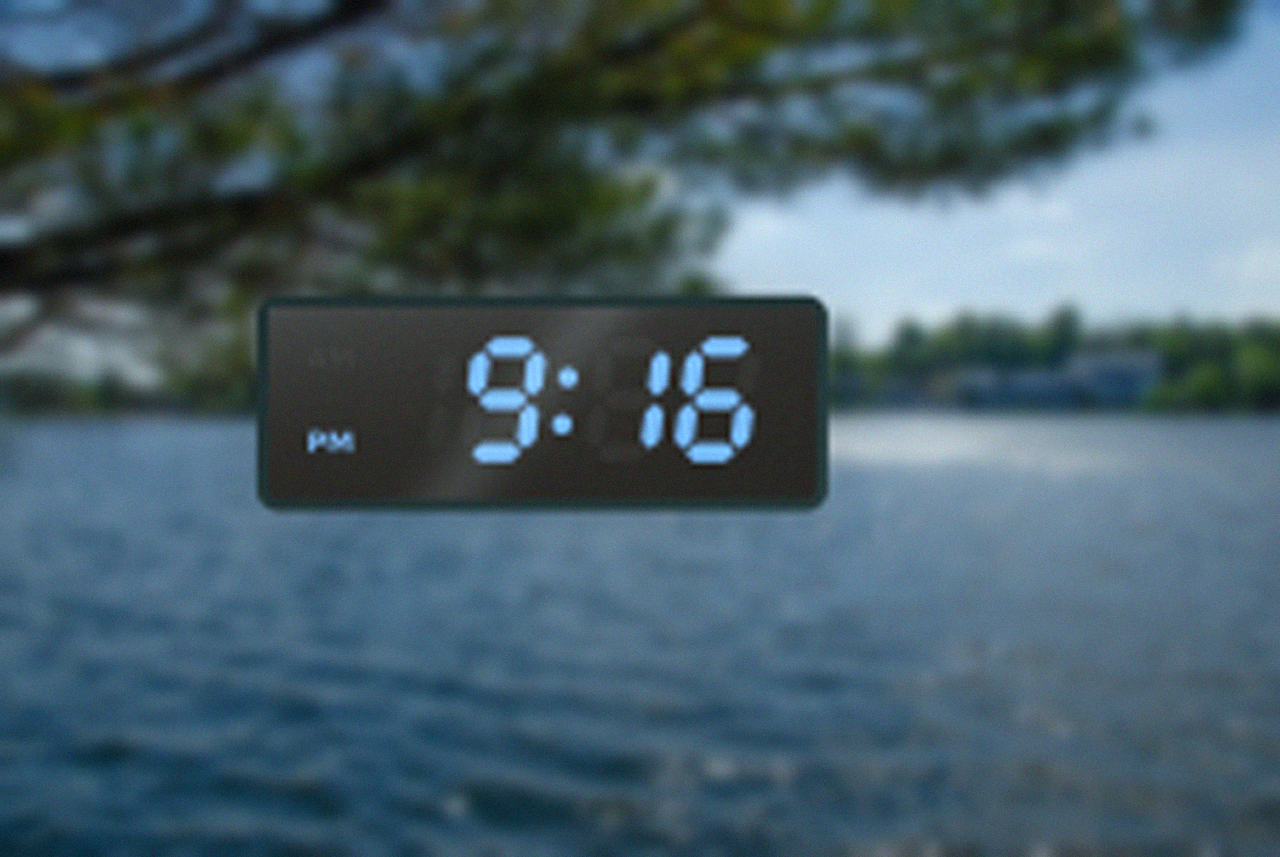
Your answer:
{"hour": 9, "minute": 16}
